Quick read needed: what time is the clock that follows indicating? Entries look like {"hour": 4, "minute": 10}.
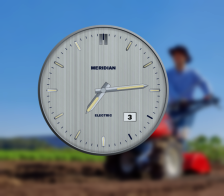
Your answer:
{"hour": 7, "minute": 14}
